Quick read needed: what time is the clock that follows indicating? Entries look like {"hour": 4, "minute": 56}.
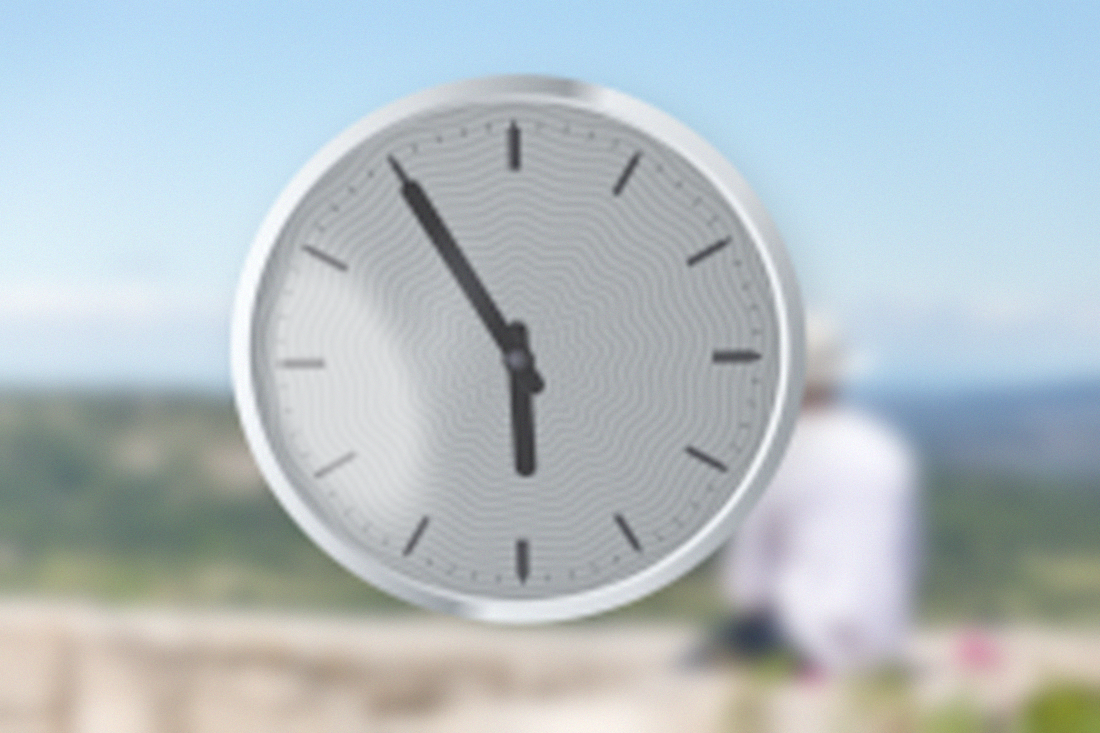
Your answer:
{"hour": 5, "minute": 55}
